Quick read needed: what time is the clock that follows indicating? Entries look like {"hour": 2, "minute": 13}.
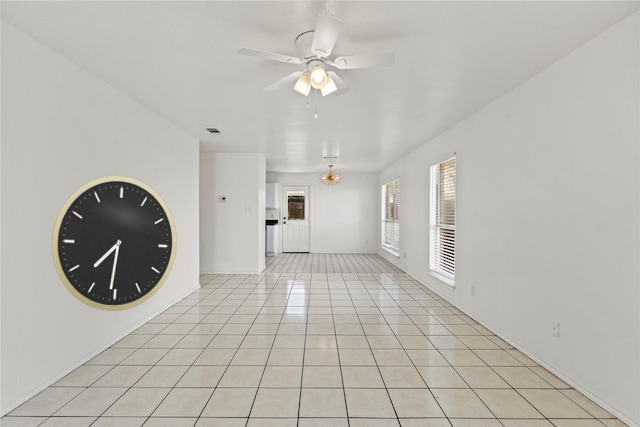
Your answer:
{"hour": 7, "minute": 31}
